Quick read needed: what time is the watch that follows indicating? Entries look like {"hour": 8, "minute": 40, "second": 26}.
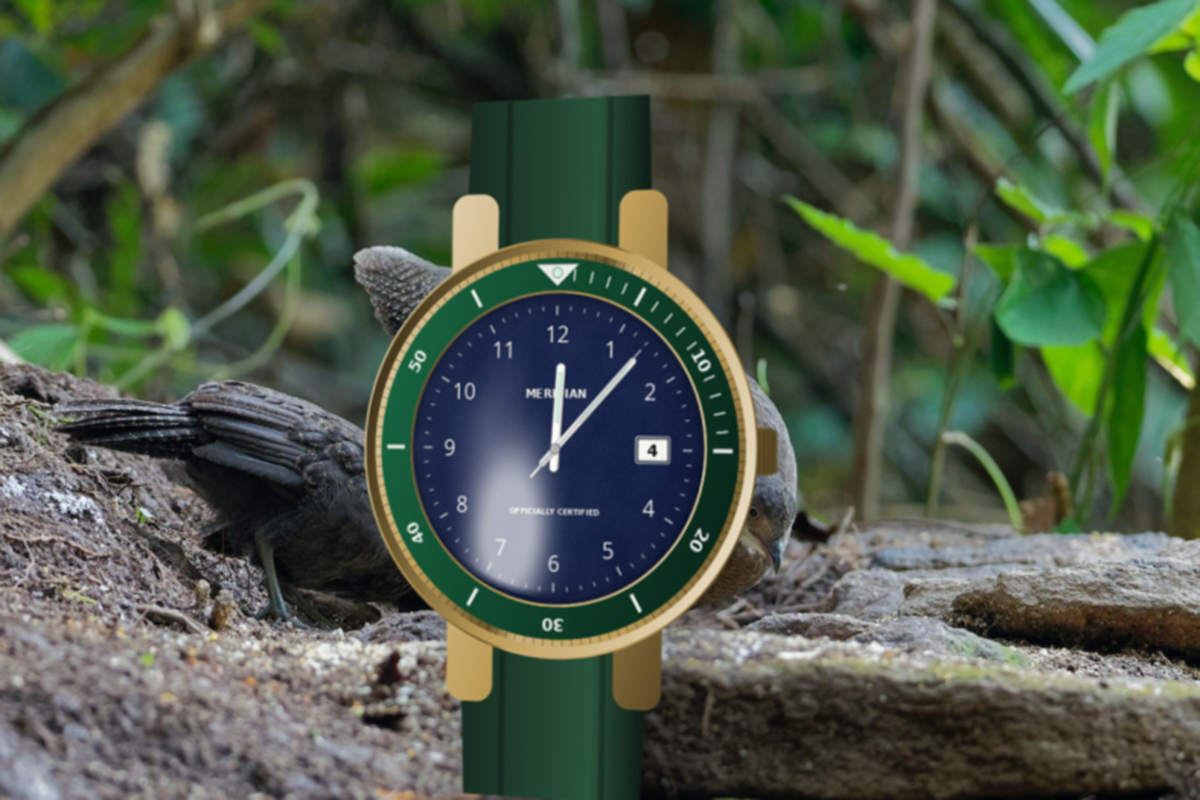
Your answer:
{"hour": 12, "minute": 7, "second": 7}
